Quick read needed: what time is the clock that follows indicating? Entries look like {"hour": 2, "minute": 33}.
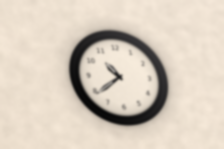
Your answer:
{"hour": 10, "minute": 39}
